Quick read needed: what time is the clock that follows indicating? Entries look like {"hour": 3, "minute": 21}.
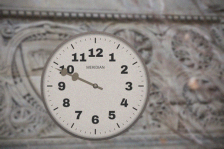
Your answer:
{"hour": 9, "minute": 49}
